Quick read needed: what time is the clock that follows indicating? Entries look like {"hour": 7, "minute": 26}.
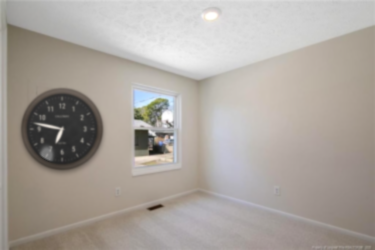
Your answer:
{"hour": 6, "minute": 47}
